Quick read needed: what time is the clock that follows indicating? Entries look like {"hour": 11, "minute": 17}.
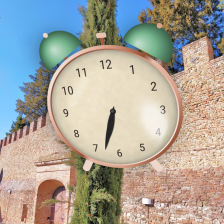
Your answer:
{"hour": 6, "minute": 33}
